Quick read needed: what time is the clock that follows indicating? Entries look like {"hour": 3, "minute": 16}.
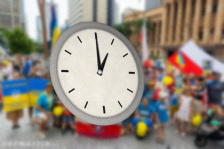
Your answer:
{"hour": 1, "minute": 0}
